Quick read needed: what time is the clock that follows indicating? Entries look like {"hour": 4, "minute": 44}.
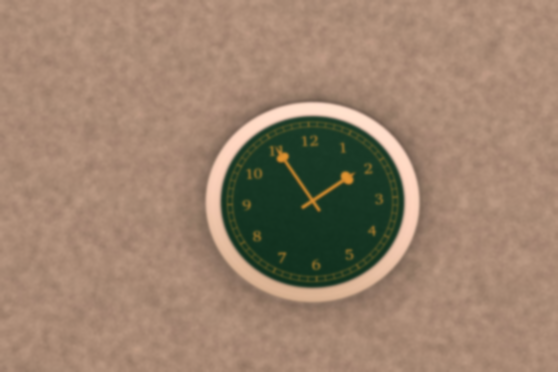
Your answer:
{"hour": 1, "minute": 55}
